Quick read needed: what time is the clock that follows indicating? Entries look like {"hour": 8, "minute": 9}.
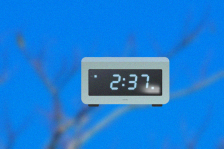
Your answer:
{"hour": 2, "minute": 37}
